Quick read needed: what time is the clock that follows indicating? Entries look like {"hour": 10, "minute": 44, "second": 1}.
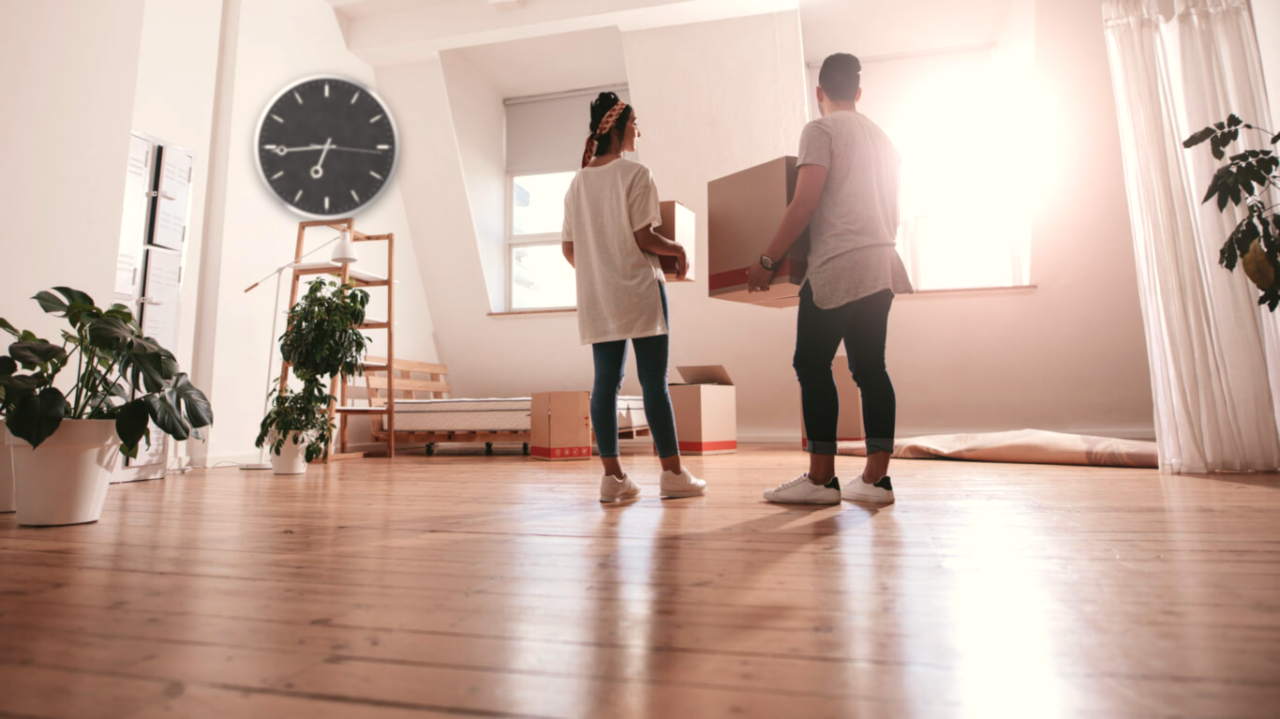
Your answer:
{"hour": 6, "minute": 44, "second": 16}
